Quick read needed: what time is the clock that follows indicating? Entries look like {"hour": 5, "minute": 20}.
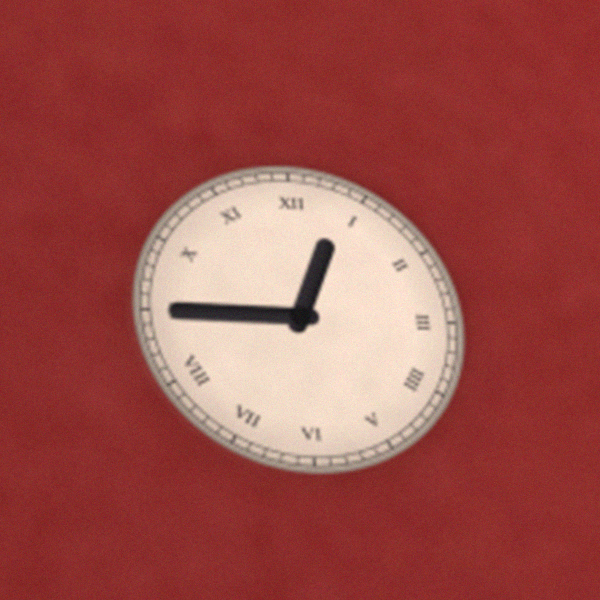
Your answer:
{"hour": 12, "minute": 45}
